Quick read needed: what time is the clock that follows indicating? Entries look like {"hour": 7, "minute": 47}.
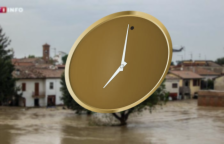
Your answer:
{"hour": 6, "minute": 59}
